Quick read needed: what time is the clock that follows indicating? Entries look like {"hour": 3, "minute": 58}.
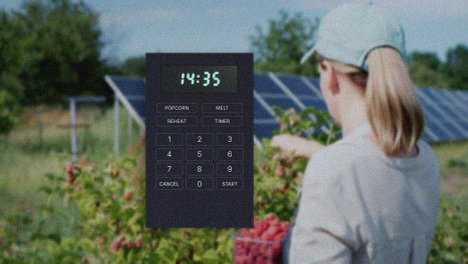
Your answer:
{"hour": 14, "minute": 35}
